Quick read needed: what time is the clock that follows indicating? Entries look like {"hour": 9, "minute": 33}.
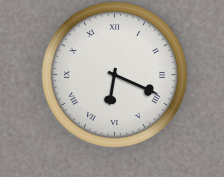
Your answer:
{"hour": 6, "minute": 19}
